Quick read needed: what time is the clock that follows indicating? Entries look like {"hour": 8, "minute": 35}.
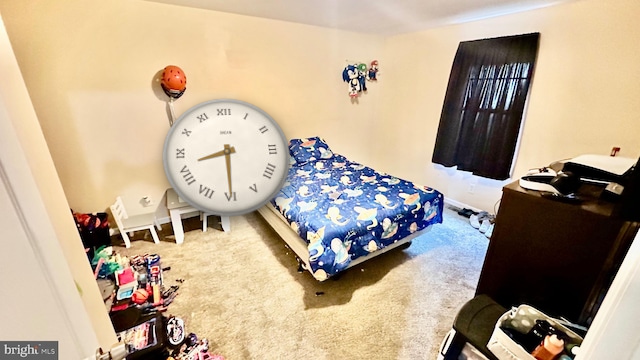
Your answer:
{"hour": 8, "minute": 30}
